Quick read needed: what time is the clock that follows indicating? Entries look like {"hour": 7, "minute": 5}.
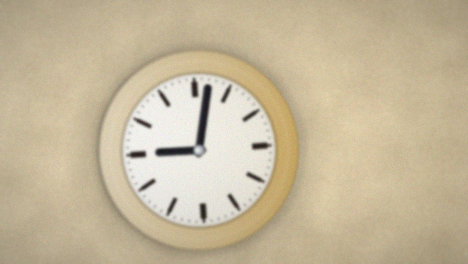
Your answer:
{"hour": 9, "minute": 2}
